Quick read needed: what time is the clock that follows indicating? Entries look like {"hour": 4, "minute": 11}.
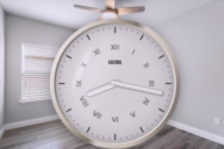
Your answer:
{"hour": 8, "minute": 17}
